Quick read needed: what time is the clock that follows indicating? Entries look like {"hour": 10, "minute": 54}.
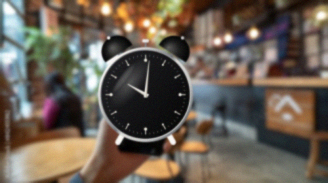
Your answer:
{"hour": 10, "minute": 1}
